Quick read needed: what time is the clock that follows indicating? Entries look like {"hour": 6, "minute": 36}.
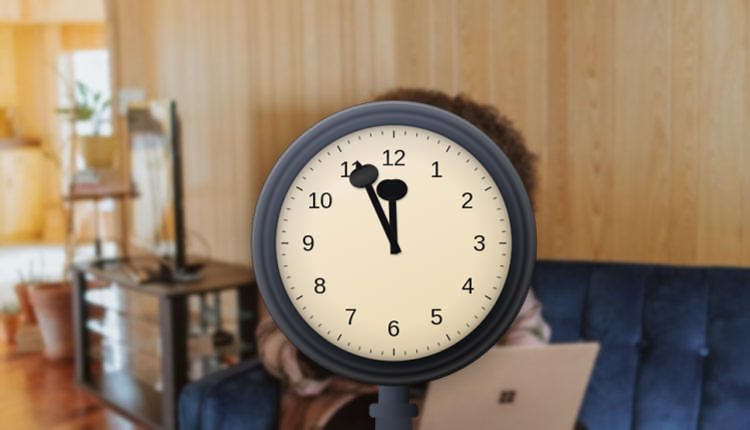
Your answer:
{"hour": 11, "minute": 56}
